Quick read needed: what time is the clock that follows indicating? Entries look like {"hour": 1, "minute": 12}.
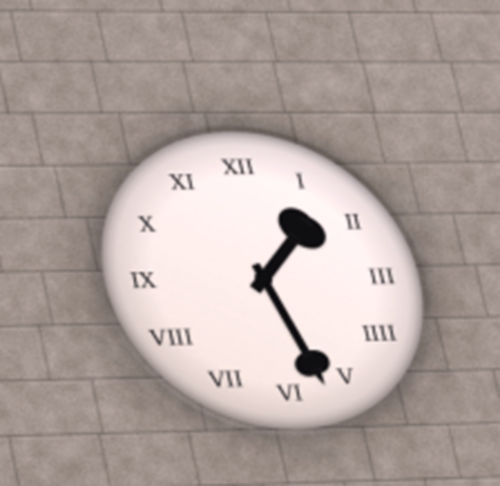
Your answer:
{"hour": 1, "minute": 27}
